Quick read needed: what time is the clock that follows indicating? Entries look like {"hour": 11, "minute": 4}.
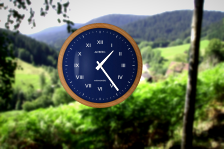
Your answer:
{"hour": 1, "minute": 24}
